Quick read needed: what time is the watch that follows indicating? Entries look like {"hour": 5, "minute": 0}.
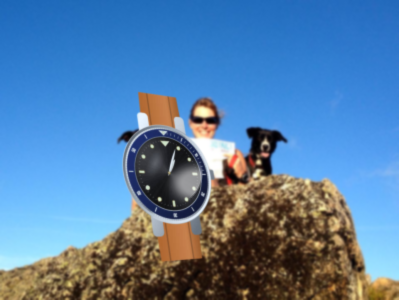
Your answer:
{"hour": 1, "minute": 4}
